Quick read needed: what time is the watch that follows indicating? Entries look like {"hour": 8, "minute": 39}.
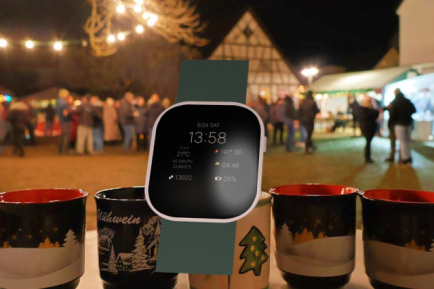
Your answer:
{"hour": 13, "minute": 58}
